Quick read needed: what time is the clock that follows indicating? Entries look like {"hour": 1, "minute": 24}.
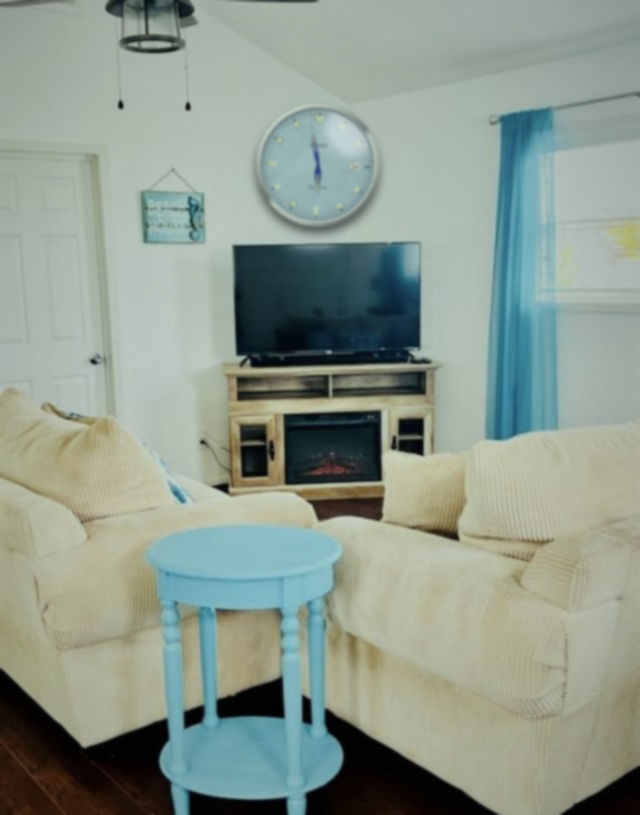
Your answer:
{"hour": 5, "minute": 58}
